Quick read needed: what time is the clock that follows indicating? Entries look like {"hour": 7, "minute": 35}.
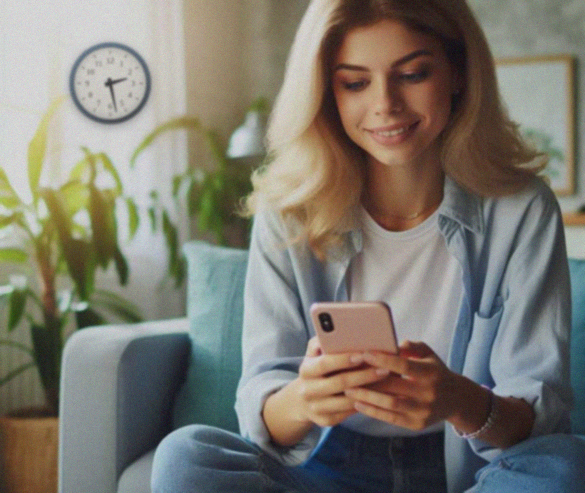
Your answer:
{"hour": 2, "minute": 28}
